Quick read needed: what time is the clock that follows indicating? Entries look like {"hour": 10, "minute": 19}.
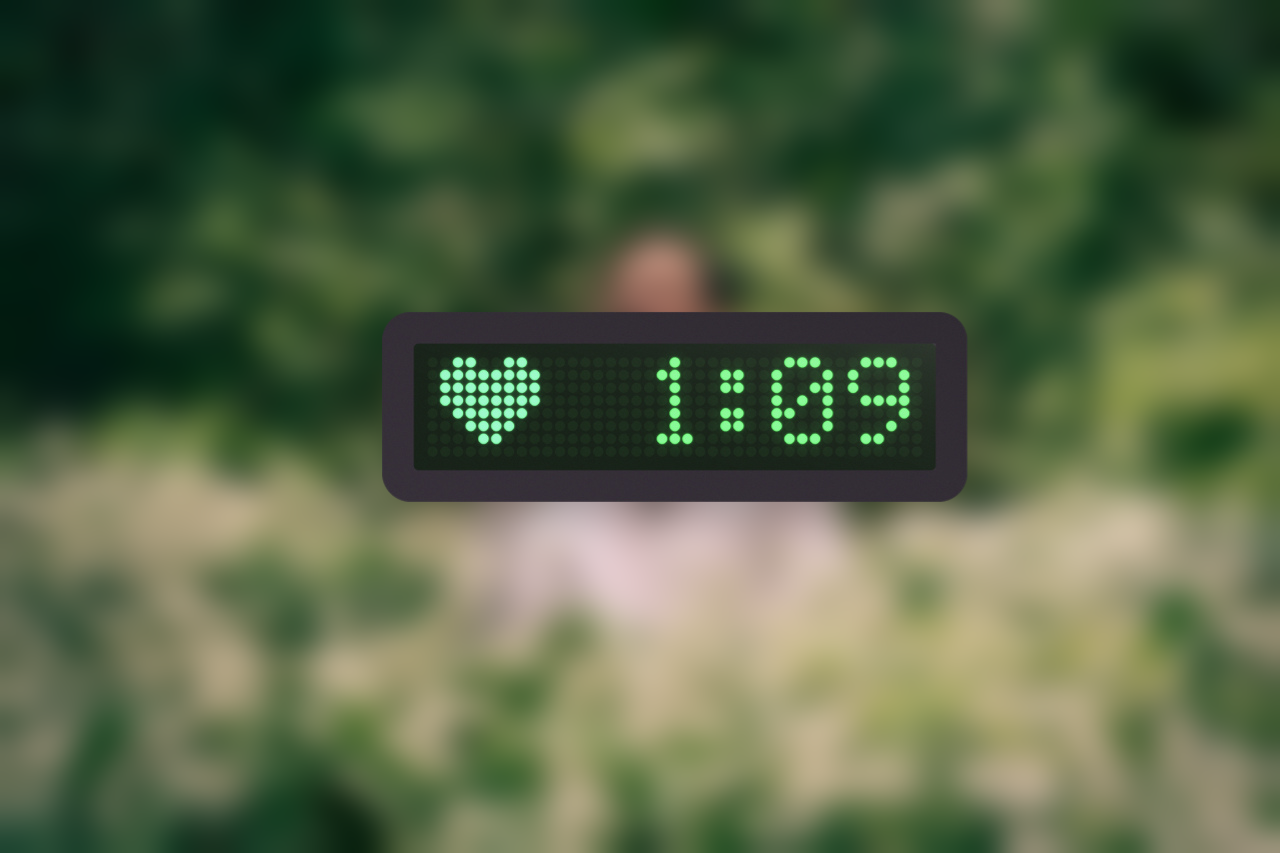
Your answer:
{"hour": 1, "minute": 9}
